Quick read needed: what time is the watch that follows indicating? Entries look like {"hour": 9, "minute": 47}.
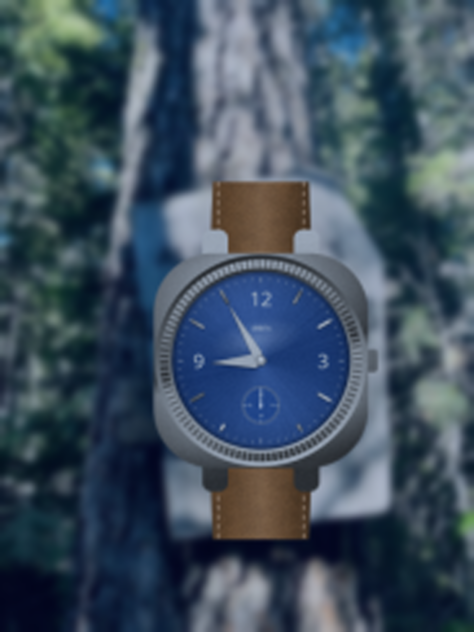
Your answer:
{"hour": 8, "minute": 55}
